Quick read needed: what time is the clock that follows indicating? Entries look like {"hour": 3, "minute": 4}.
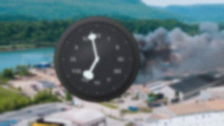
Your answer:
{"hour": 6, "minute": 58}
